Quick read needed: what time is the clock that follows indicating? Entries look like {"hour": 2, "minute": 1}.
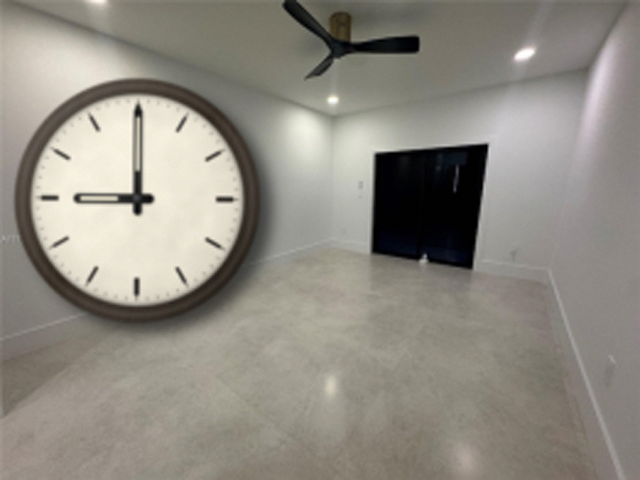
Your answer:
{"hour": 9, "minute": 0}
